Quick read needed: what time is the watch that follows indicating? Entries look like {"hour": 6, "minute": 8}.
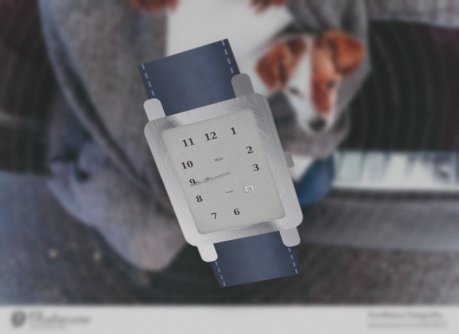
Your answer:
{"hour": 8, "minute": 44}
